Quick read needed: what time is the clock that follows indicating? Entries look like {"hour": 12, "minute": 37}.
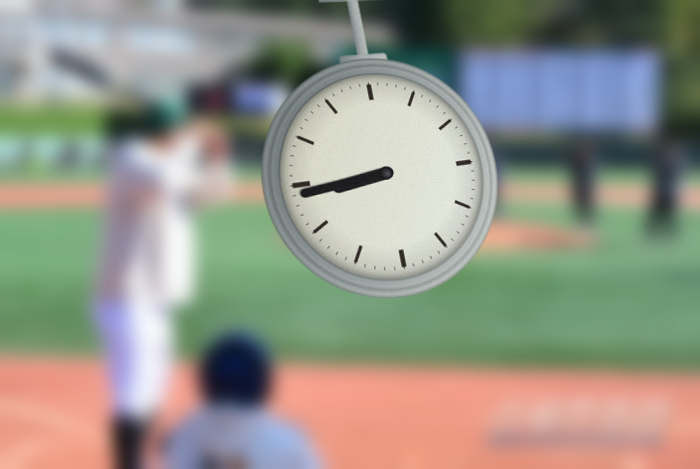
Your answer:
{"hour": 8, "minute": 44}
